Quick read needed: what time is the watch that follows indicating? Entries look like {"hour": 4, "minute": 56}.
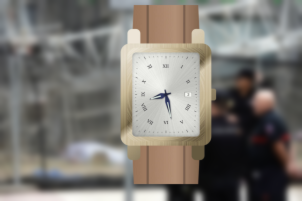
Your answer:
{"hour": 8, "minute": 28}
